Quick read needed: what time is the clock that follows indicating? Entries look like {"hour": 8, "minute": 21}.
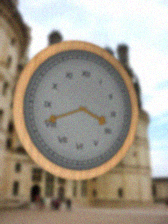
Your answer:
{"hour": 3, "minute": 41}
